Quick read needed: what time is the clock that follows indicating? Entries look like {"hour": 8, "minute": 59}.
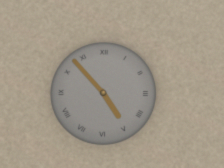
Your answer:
{"hour": 4, "minute": 53}
